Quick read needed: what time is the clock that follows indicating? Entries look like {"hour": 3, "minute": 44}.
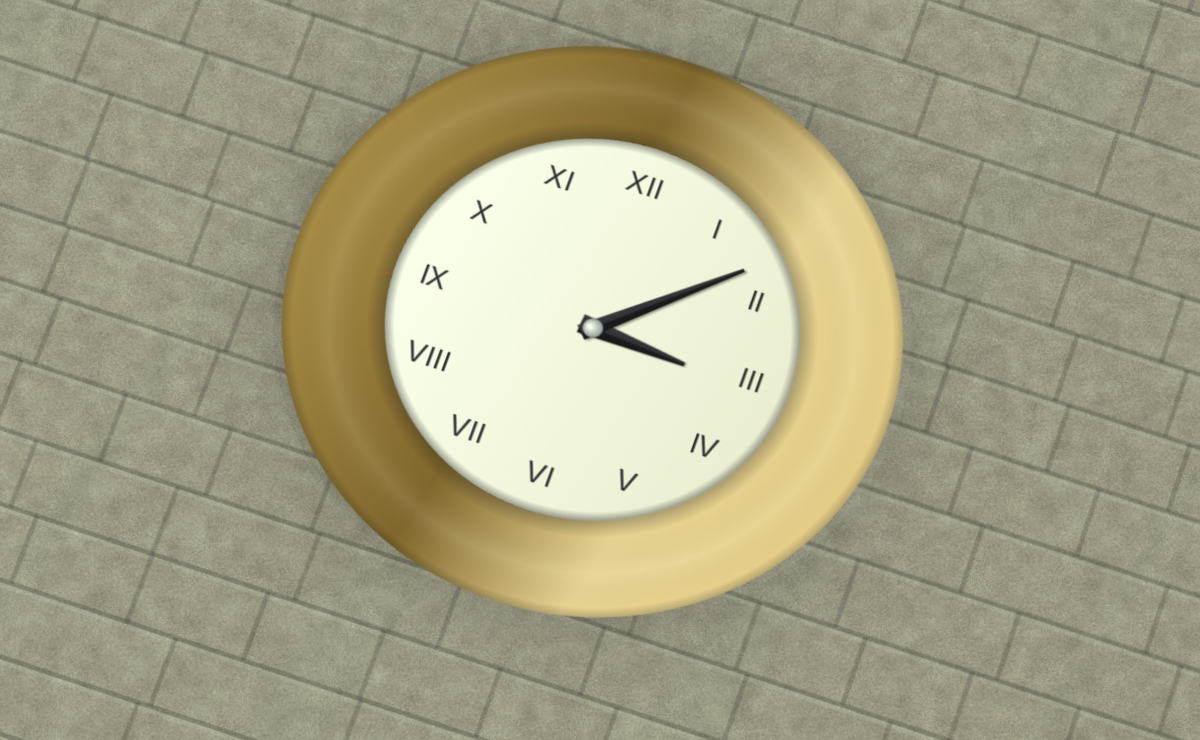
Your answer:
{"hour": 3, "minute": 8}
